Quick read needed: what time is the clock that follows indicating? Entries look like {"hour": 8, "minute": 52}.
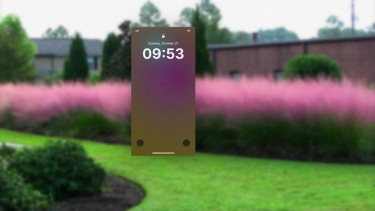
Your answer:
{"hour": 9, "minute": 53}
